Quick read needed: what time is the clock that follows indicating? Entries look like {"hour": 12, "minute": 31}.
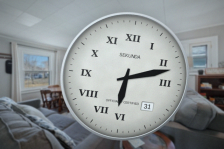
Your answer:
{"hour": 6, "minute": 12}
